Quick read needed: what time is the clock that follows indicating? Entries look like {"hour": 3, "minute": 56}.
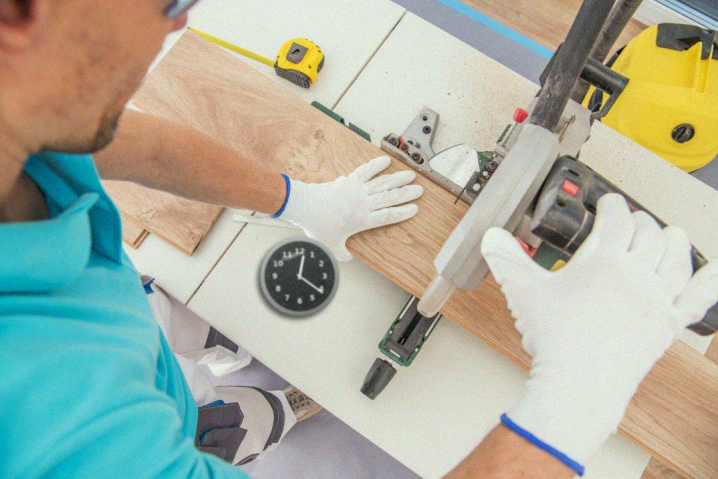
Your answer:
{"hour": 12, "minute": 21}
